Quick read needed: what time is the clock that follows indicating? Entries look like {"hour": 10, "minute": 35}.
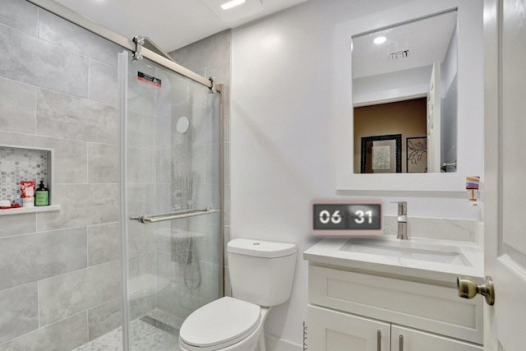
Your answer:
{"hour": 6, "minute": 31}
